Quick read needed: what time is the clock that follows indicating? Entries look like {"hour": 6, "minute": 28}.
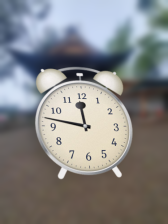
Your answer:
{"hour": 11, "minute": 47}
